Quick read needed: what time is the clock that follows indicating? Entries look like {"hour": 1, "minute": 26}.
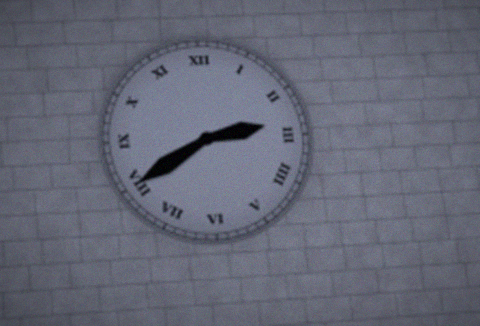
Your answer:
{"hour": 2, "minute": 40}
